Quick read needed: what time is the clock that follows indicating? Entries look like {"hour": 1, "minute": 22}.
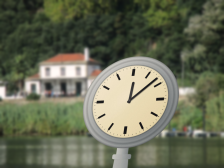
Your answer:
{"hour": 12, "minute": 8}
